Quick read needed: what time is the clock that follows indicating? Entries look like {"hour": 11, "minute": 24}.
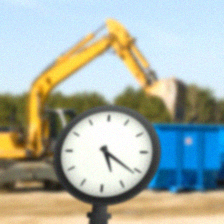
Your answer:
{"hour": 5, "minute": 21}
